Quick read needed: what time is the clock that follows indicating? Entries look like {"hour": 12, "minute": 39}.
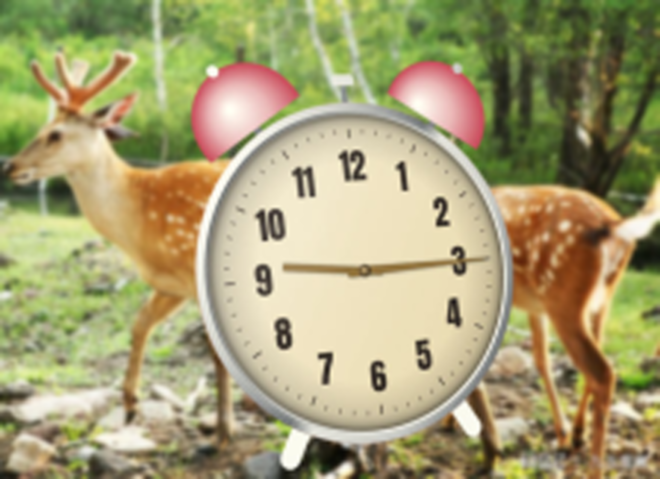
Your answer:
{"hour": 9, "minute": 15}
